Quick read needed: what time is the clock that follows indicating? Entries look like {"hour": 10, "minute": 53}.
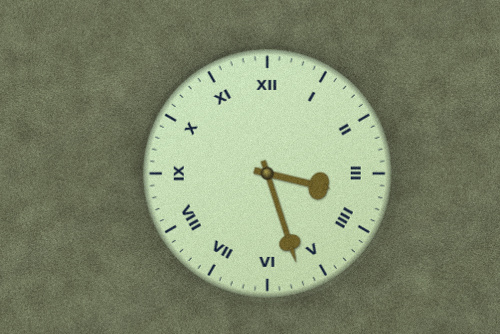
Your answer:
{"hour": 3, "minute": 27}
